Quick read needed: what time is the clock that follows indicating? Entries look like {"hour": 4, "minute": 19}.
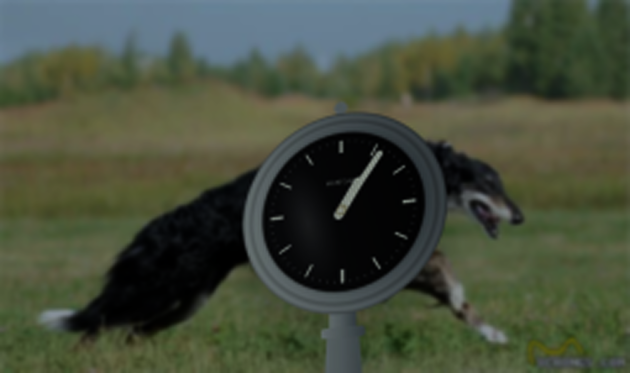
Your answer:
{"hour": 1, "minute": 6}
